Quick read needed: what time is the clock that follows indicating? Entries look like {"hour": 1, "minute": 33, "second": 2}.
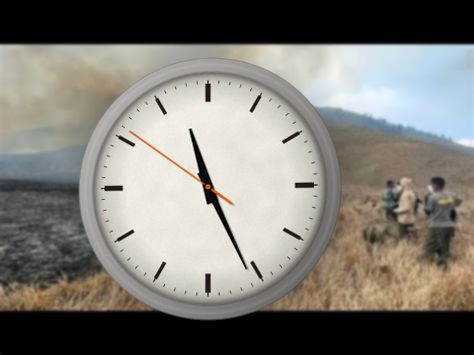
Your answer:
{"hour": 11, "minute": 25, "second": 51}
